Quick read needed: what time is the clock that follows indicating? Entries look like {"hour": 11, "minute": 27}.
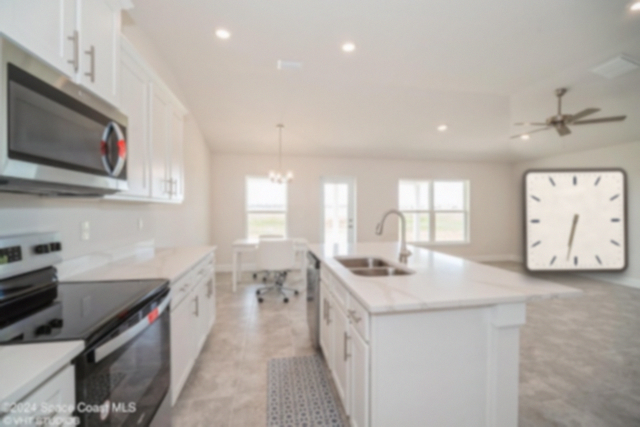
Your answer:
{"hour": 6, "minute": 32}
